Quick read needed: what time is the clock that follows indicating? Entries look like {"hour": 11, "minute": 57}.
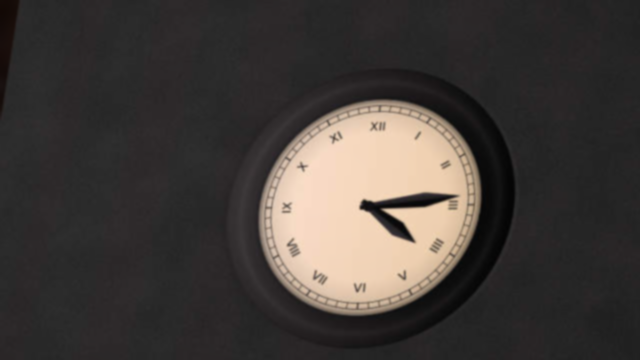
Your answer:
{"hour": 4, "minute": 14}
